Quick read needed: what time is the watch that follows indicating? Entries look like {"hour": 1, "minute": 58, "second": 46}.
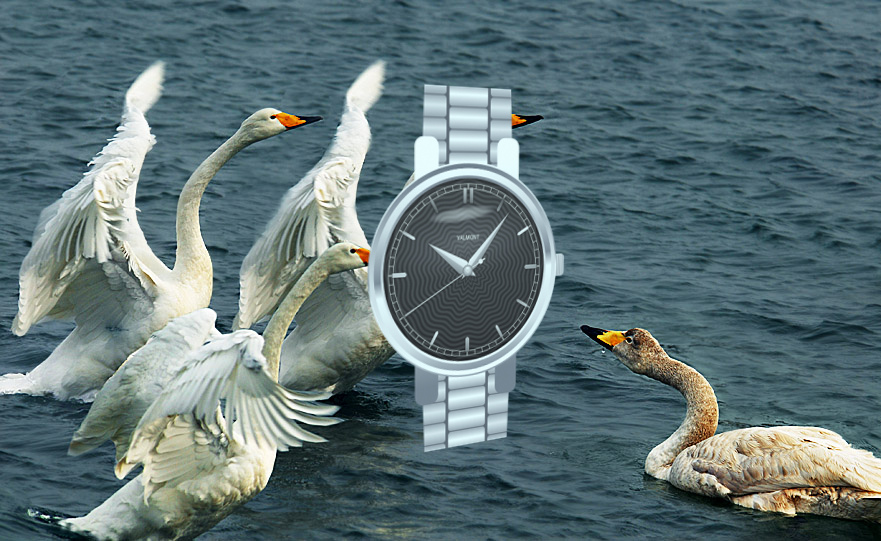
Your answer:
{"hour": 10, "minute": 6, "second": 40}
